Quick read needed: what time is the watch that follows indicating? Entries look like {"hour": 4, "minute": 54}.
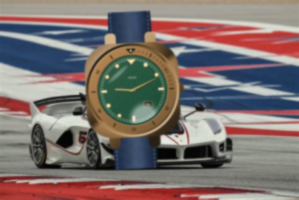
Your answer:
{"hour": 9, "minute": 11}
